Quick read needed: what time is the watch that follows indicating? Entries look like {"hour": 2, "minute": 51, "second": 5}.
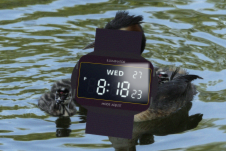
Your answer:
{"hour": 8, "minute": 18, "second": 23}
